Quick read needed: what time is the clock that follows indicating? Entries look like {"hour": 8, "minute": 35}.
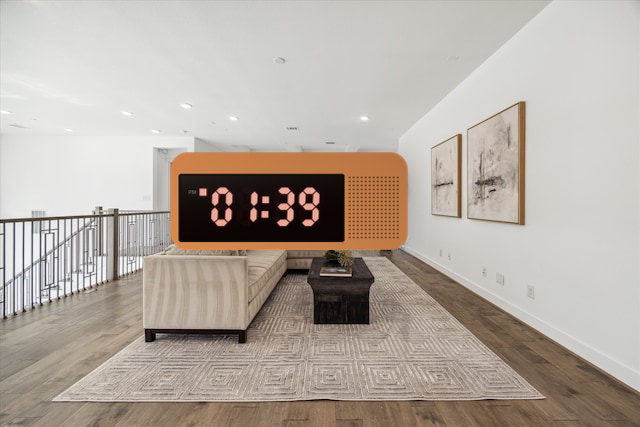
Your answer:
{"hour": 1, "minute": 39}
